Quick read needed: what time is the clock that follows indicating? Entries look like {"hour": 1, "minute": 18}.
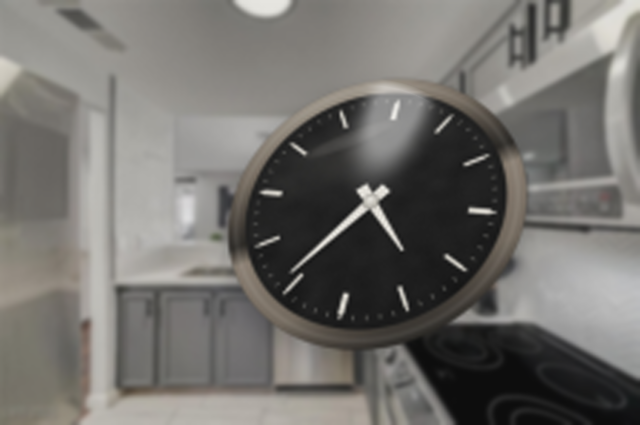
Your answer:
{"hour": 4, "minute": 36}
